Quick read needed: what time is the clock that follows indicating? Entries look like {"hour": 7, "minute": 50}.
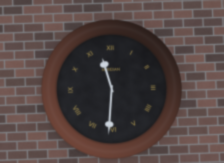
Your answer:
{"hour": 11, "minute": 31}
